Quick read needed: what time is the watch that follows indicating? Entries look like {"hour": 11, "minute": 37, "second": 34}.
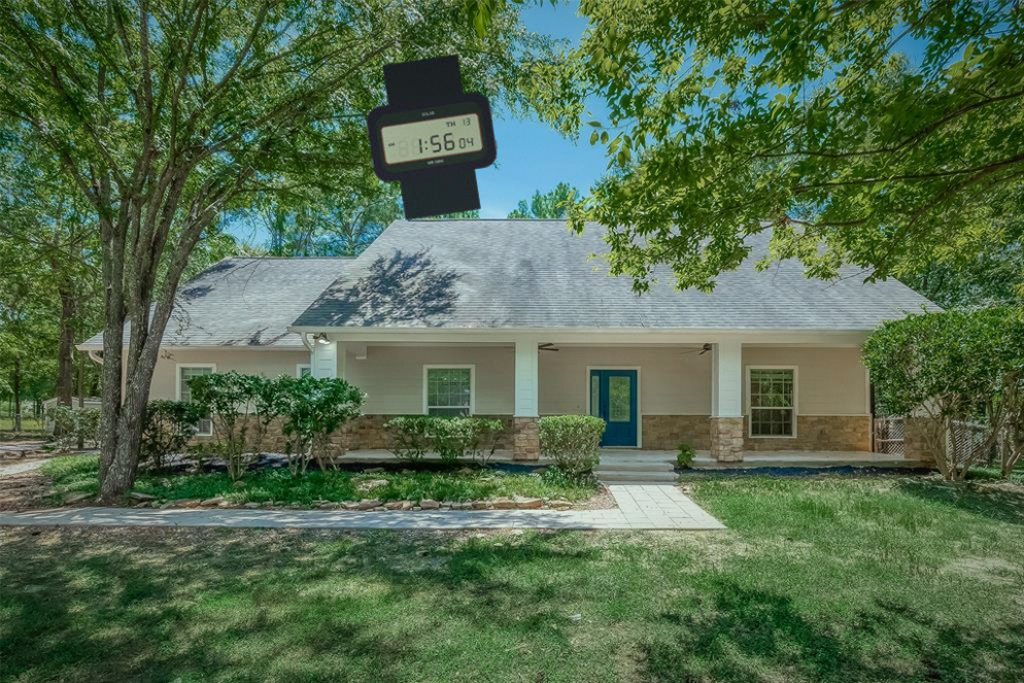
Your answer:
{"hour": 1, "minute": 56, "second": 4}
